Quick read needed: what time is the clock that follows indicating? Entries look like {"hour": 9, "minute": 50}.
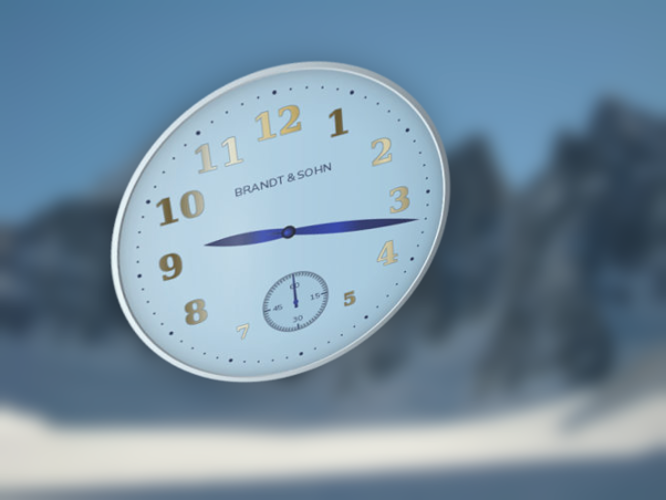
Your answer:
{"hour": 9, "minute": 17}
